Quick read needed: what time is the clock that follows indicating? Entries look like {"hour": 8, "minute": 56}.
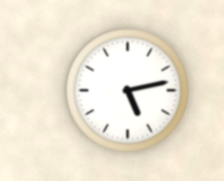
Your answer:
{"hour": 5, "minute": 13}
